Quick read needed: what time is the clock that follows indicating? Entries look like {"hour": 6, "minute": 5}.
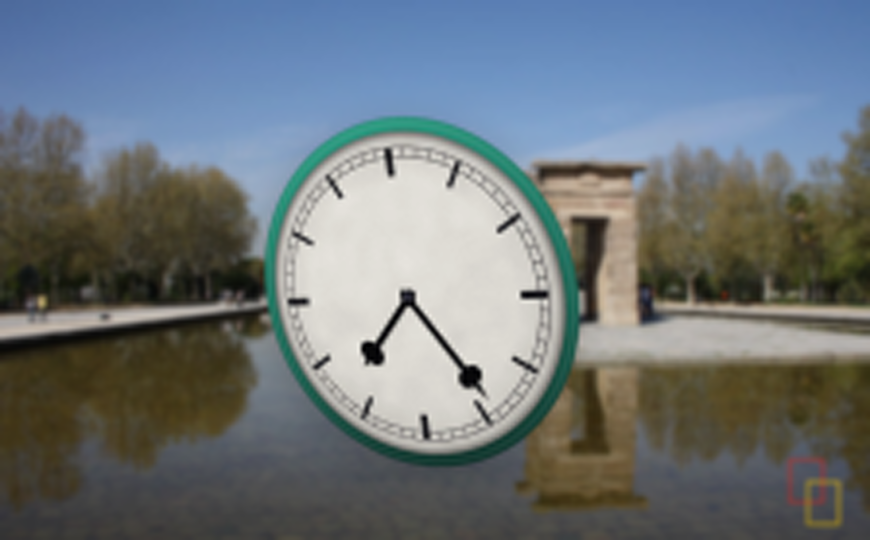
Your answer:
{"hour": 7, "minute": 24}
